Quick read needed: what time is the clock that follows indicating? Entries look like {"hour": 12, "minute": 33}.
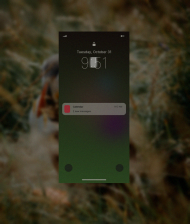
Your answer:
{"hour": 9, "minute": 51}
